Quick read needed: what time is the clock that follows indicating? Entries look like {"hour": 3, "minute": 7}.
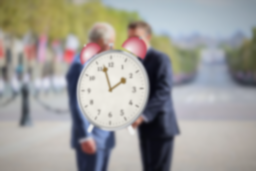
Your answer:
{"hour": 1, "minute": 57}
